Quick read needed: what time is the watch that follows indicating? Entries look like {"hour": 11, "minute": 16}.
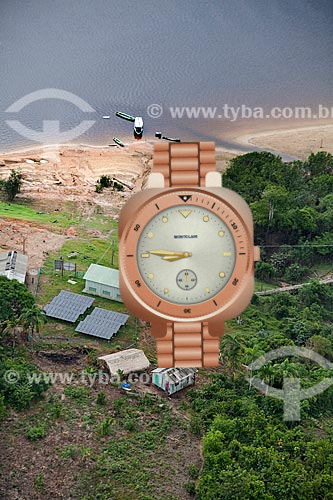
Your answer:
{"hour": 8, "minute": 46}
